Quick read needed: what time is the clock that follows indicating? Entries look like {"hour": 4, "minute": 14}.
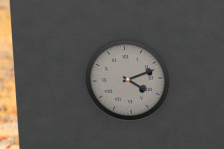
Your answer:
{"hour": 4, "minute": 12}
